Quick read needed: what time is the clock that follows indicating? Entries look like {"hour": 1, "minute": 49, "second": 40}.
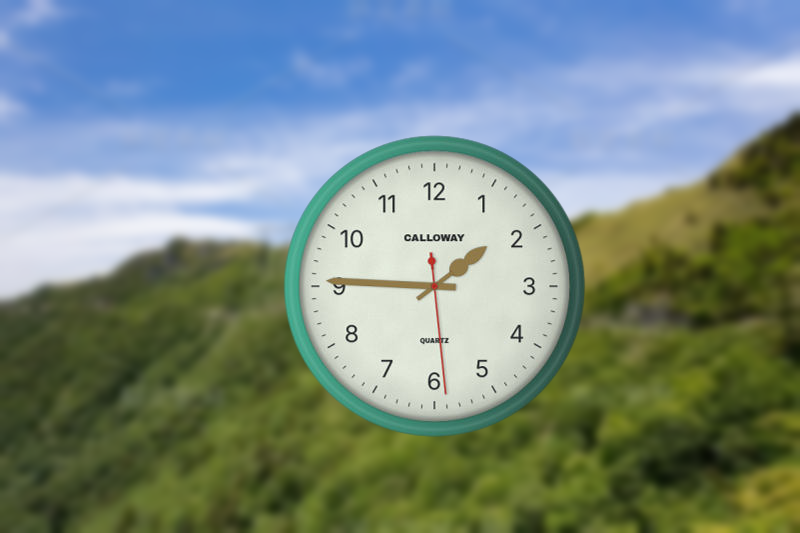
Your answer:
{"hour": 1, "minute": 45, "second": 29}
